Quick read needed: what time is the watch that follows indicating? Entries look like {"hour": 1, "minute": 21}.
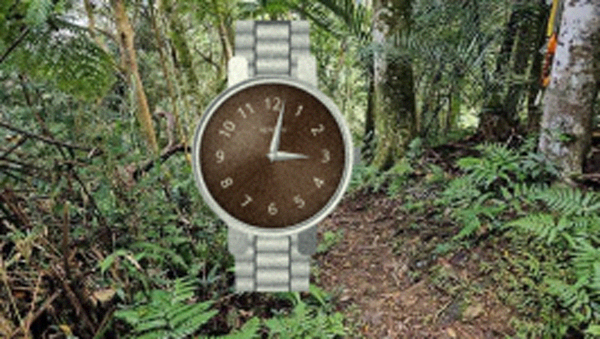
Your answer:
{"hour": 3, "minute": 2}
